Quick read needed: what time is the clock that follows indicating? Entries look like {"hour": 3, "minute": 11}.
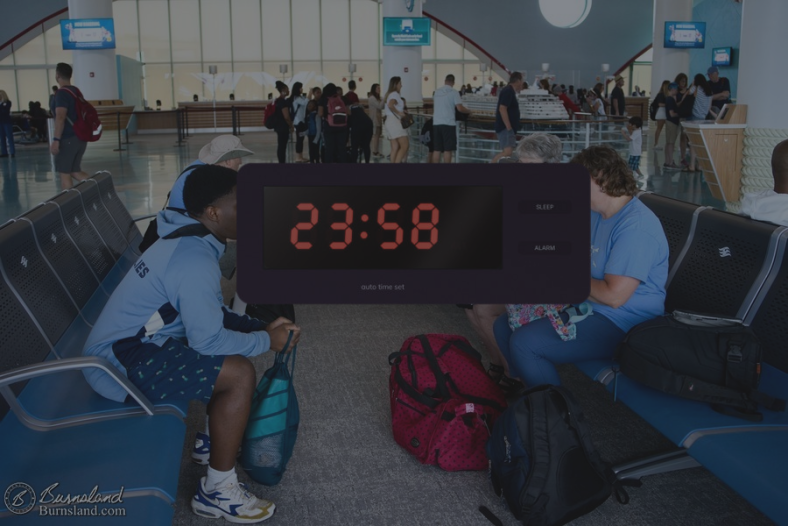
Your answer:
{"hour": 23, "minute": 58}
